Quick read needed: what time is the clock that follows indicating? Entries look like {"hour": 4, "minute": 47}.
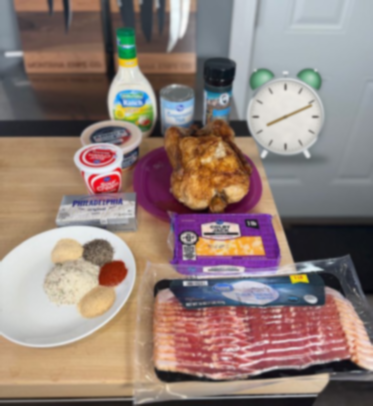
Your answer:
{"hour": 8, "minute": 11}
